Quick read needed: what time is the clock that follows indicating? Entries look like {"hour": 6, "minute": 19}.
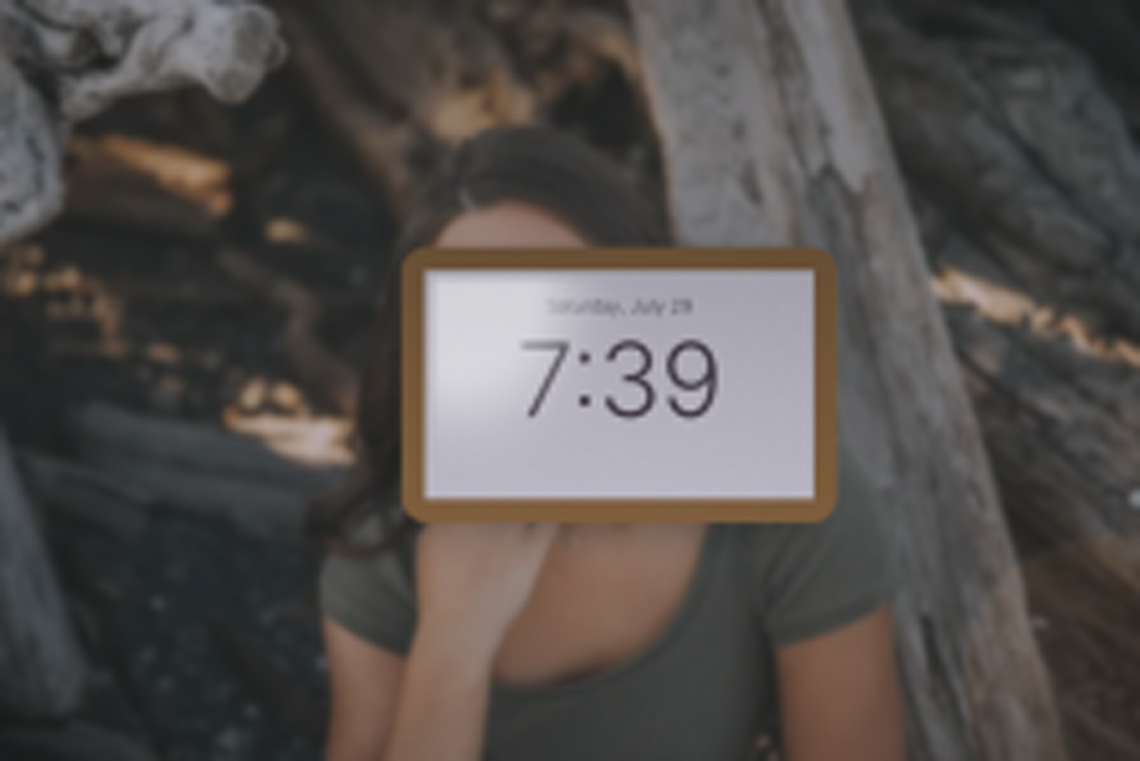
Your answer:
{"hour": 7, "minute": 39}
